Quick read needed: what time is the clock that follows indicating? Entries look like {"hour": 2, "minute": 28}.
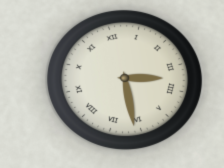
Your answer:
{"hour": 3, "minute": 31}
